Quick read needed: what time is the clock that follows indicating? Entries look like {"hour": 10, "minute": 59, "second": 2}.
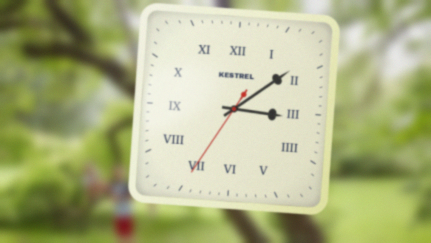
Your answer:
{"hour": 3, "minute": 8, "second": 35}
